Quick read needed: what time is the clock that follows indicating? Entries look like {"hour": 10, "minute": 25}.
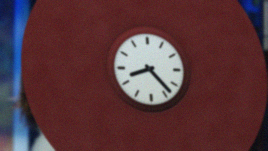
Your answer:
{"hour": 8, "minute": 23}
